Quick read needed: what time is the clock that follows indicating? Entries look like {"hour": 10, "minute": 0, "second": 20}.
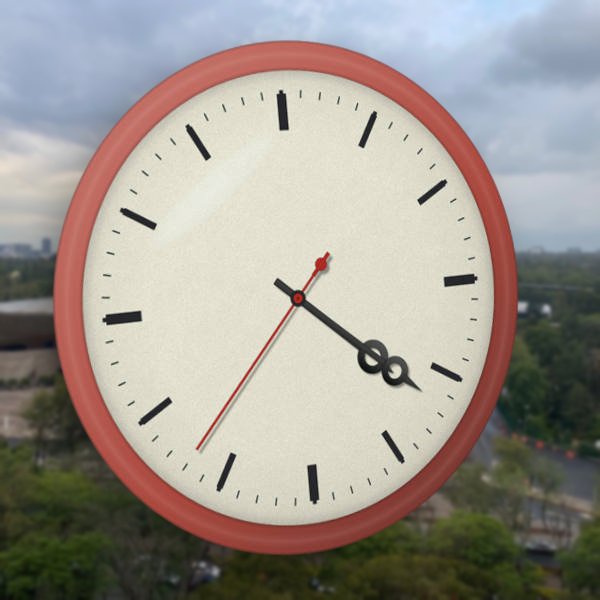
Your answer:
{"hour": 4, "minute": 21, "second": 37}
